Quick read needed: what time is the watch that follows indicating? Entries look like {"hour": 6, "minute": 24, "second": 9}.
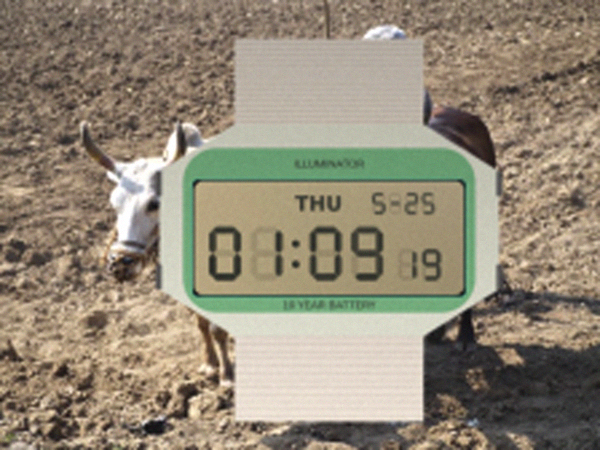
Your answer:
{"hour": 1, "minute": 9, "second": 19}
